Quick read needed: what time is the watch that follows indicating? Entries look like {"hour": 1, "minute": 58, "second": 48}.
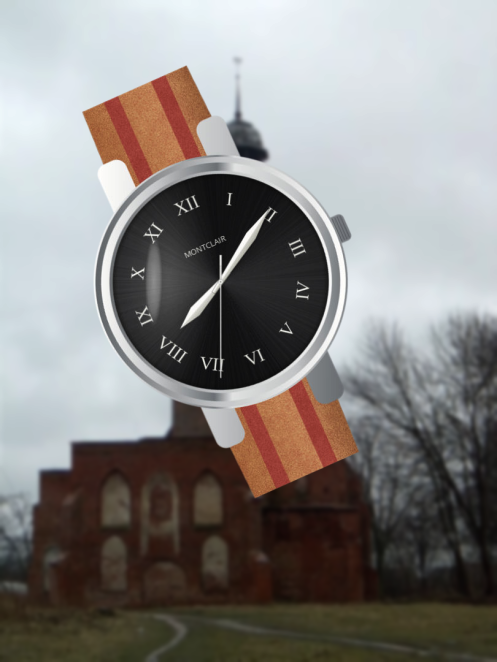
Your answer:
{"hour": 8, "minute": 9, "second": 34}
